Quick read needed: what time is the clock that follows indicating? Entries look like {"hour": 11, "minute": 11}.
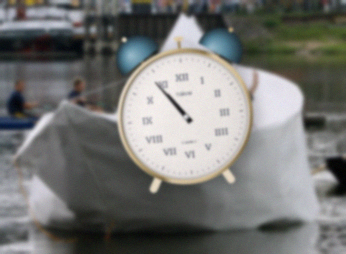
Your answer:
{"hour": 10, "minute": 54}
